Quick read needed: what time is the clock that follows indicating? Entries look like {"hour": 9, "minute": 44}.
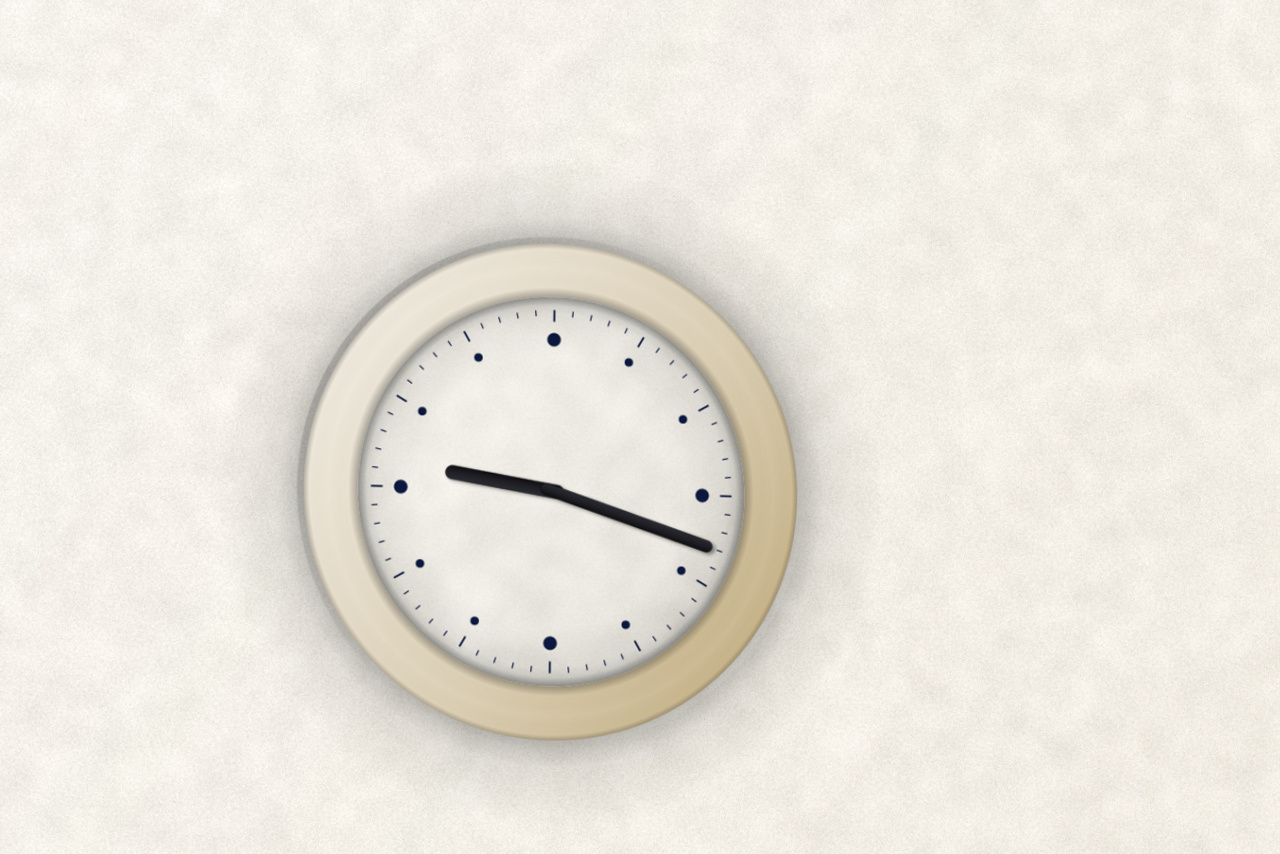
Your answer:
{"hour": 9, "minute": 18}
